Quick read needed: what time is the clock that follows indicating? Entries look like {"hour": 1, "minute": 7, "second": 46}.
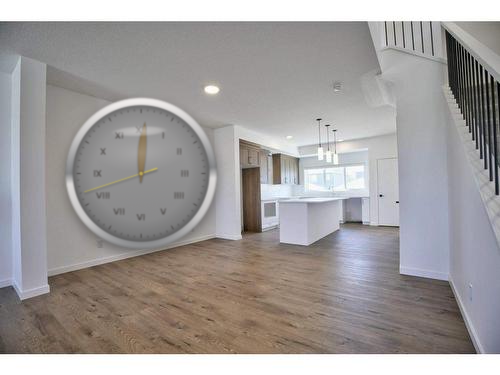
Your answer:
{"hour": 12, "minute": 0, "second": 42}
